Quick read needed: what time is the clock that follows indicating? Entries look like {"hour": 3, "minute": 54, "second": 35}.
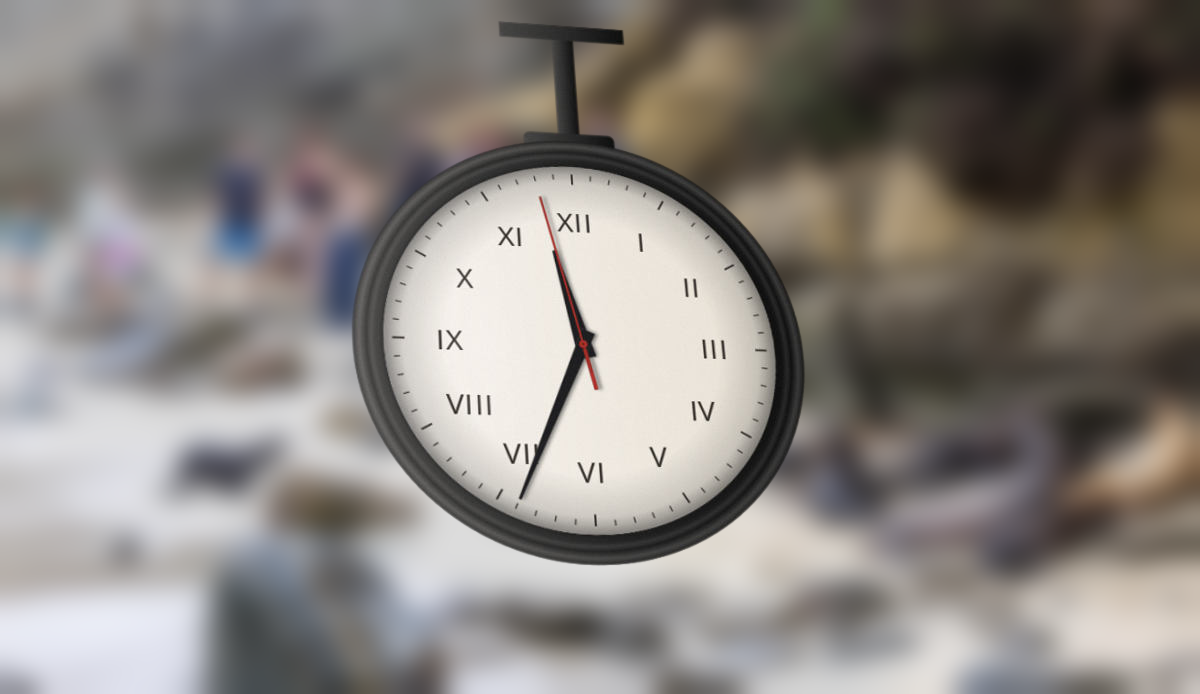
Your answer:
{"hour": 11, "minute": 33, "second": 58}
